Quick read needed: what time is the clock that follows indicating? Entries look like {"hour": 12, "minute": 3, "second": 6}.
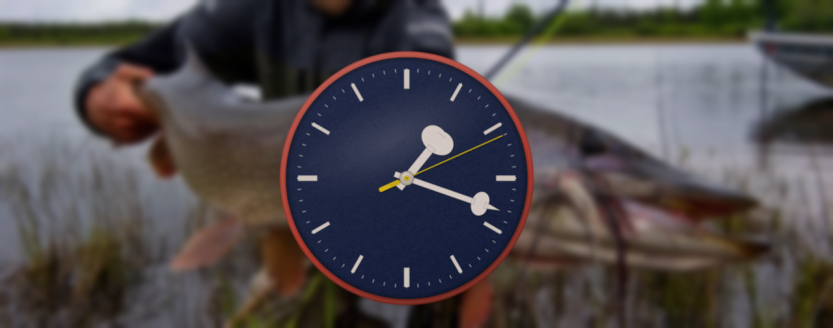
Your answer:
{"hour": 1, "minute": 18, "second": 11}
